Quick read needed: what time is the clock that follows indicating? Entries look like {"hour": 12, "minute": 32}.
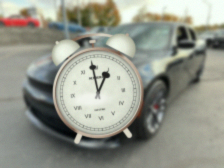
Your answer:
{"hour": 12, "minute": 59}
